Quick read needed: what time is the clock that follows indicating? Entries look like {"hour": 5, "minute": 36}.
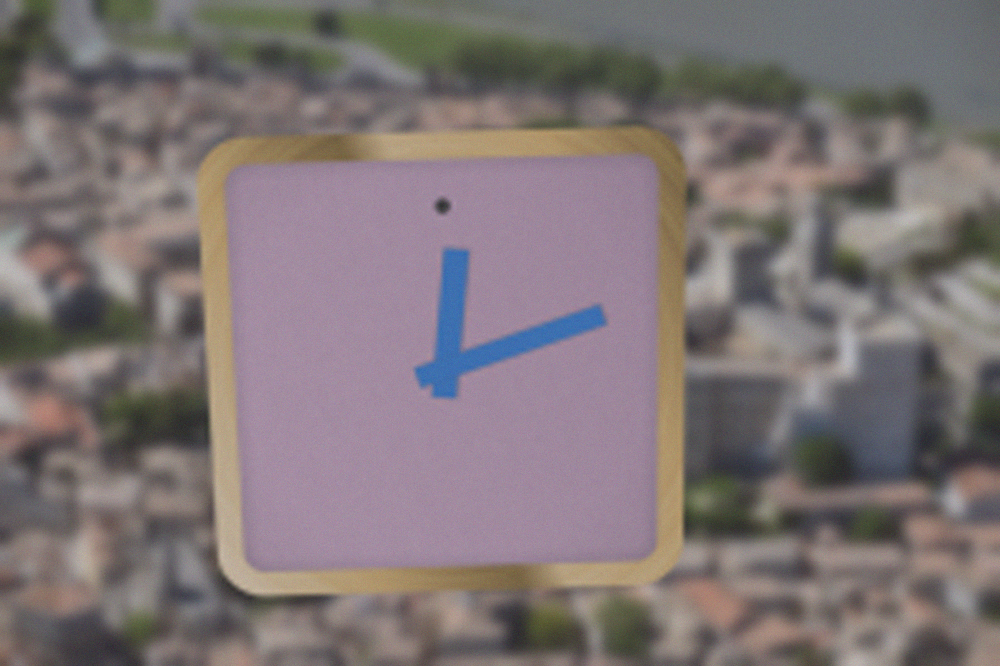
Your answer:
{"hour": 12, "minute": 12}
